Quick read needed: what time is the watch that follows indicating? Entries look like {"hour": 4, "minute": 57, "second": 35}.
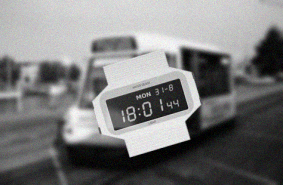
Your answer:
{"hour": 18, "minute": 1, "second": 44}
